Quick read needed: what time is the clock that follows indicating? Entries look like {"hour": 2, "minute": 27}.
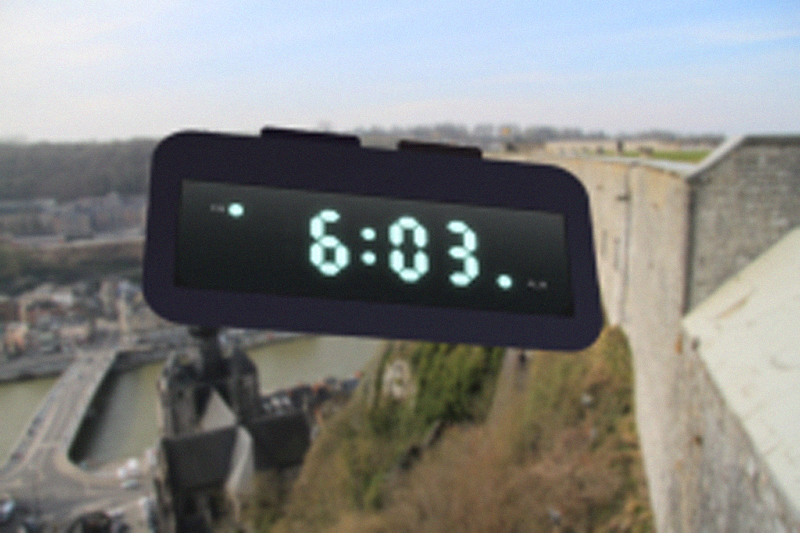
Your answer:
{"hour": 6, "minute": 3}
